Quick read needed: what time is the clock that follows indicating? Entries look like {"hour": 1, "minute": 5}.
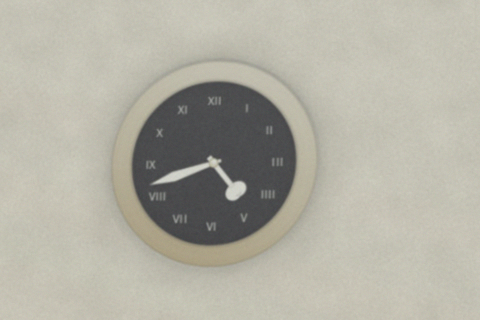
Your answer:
{"hour": 4, "minute": 42}
